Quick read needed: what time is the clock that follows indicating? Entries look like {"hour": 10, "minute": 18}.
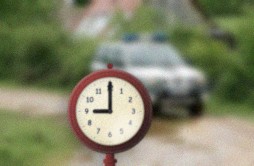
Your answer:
{"hour": 9, "minute": 0}
